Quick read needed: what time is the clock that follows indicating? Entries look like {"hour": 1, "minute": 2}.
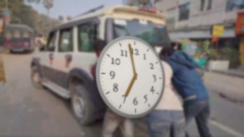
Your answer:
{"hour": 6, "minute": 58}
